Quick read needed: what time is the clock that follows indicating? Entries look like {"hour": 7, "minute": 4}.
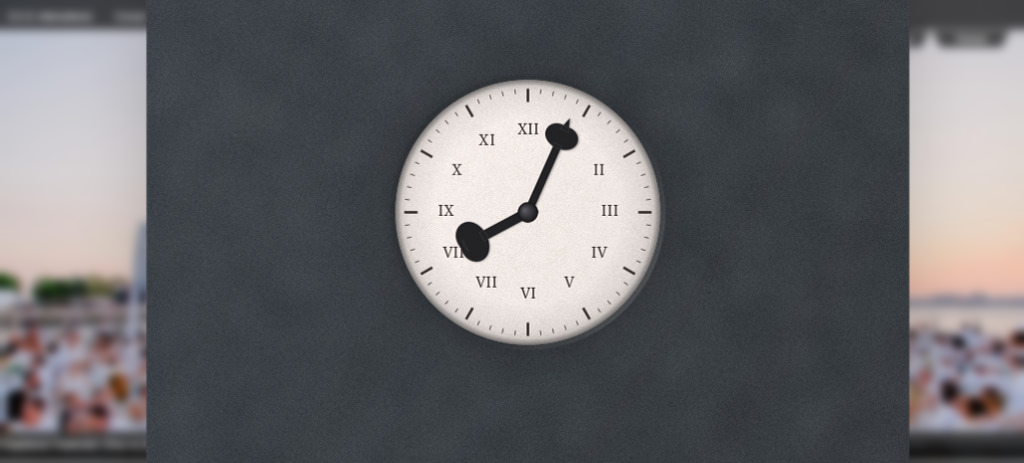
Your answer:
{"hour": 8, "minute": 4}
